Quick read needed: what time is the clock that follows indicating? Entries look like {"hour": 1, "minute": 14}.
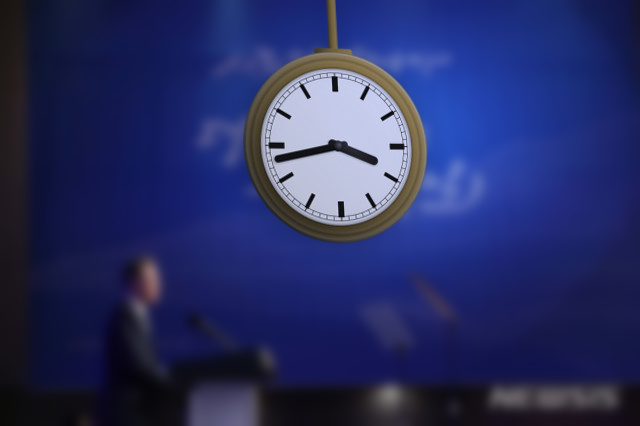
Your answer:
{"hour": 3, "minute": 43}
